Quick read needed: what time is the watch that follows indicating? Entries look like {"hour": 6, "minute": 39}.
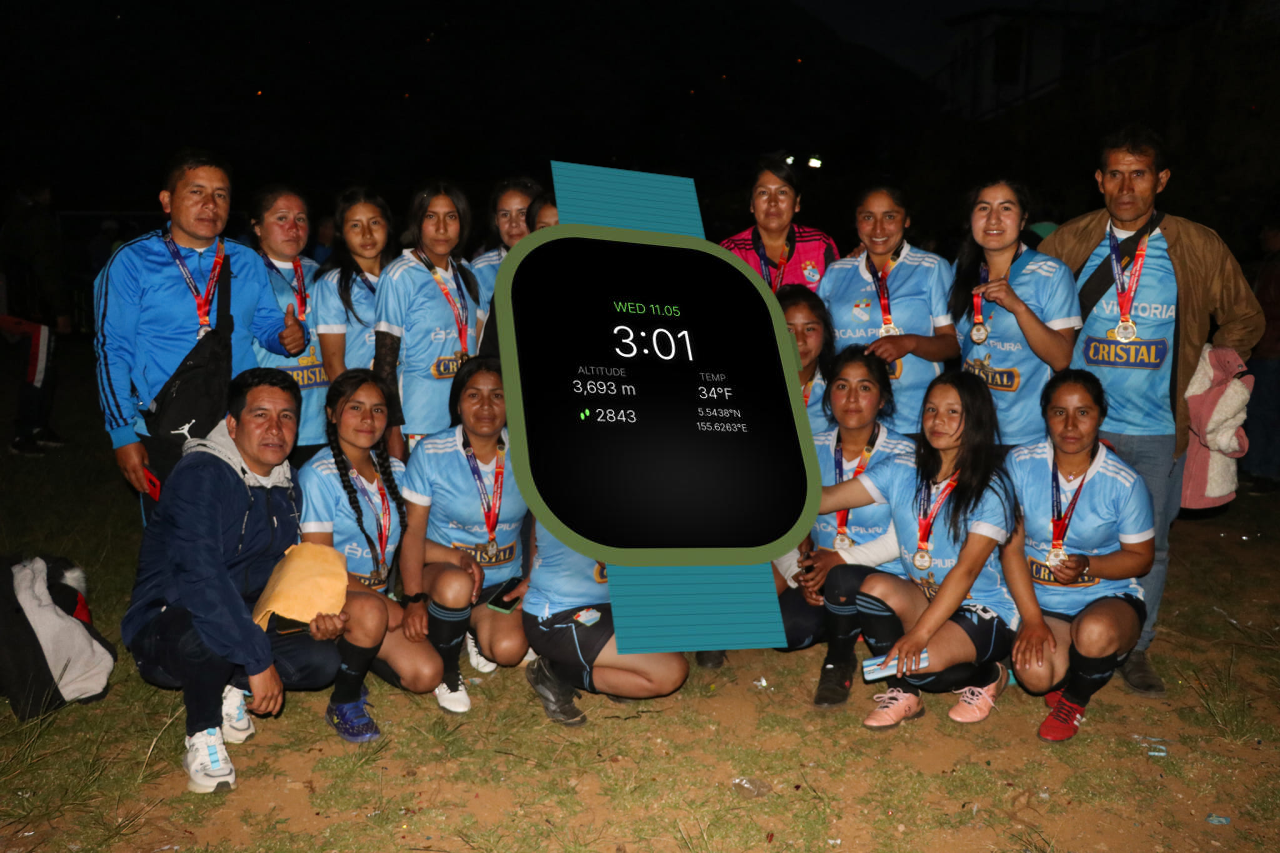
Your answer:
{"hour": 3, "minute": 1}
